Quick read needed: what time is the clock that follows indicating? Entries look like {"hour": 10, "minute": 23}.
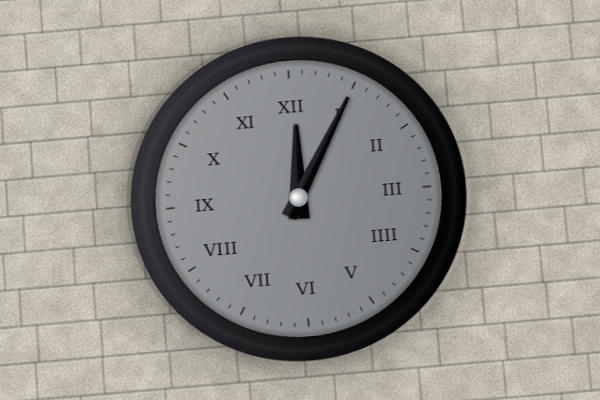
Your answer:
{"hour": 12, "minute": 5}
